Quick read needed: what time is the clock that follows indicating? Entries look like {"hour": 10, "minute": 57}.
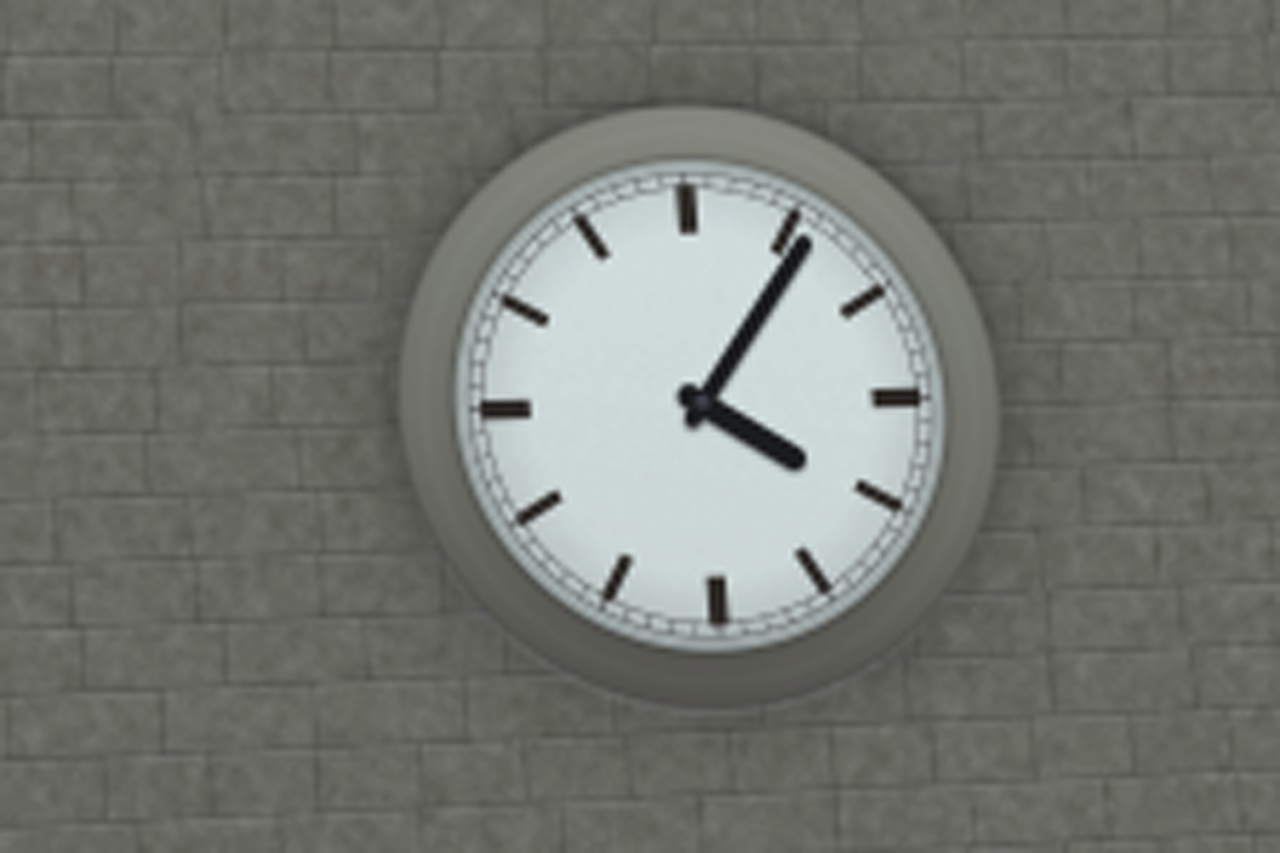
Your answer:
{"hour": 4, "minute": 6}
